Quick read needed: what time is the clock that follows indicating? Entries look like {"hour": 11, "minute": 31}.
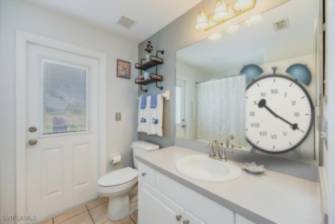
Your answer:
{"hour": 10, "minute": 20}
